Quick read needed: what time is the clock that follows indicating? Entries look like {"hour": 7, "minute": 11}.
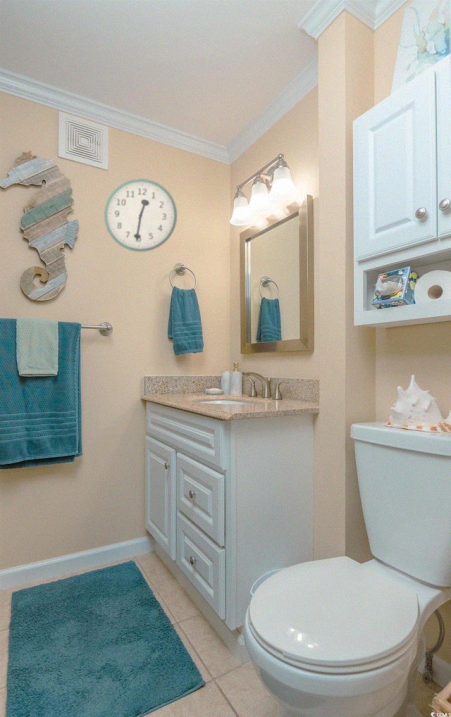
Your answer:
{"hour": 12, "minute": 31}
